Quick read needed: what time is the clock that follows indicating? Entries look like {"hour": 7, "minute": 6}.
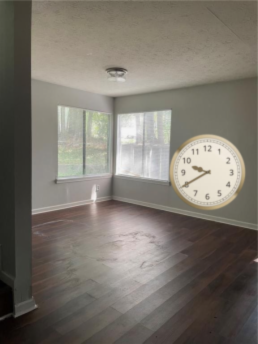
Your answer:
{"hour": 9, "minute": 40}
